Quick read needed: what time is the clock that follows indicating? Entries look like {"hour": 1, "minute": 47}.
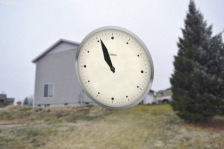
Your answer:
{"hour": 10, "minute": 56}
